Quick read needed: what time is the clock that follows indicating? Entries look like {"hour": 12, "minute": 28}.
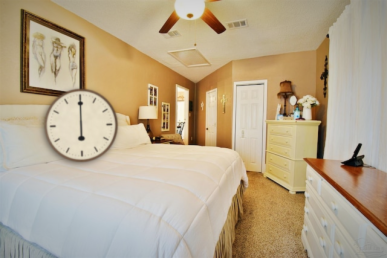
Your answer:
{"hour": 6, "minute": 0}
